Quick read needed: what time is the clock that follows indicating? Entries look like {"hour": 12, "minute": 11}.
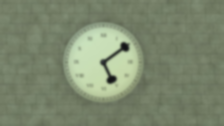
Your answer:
{"hour": 5, "minute": 9}
